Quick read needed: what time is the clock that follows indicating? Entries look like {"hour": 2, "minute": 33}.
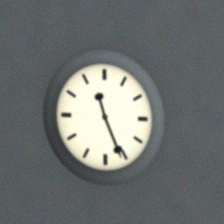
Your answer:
{"hour": 11, "minute": 26}
